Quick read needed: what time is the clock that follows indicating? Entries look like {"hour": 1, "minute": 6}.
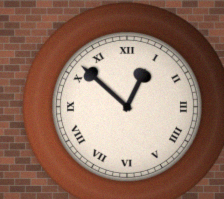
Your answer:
{"hour": 12, "minute": 52}
